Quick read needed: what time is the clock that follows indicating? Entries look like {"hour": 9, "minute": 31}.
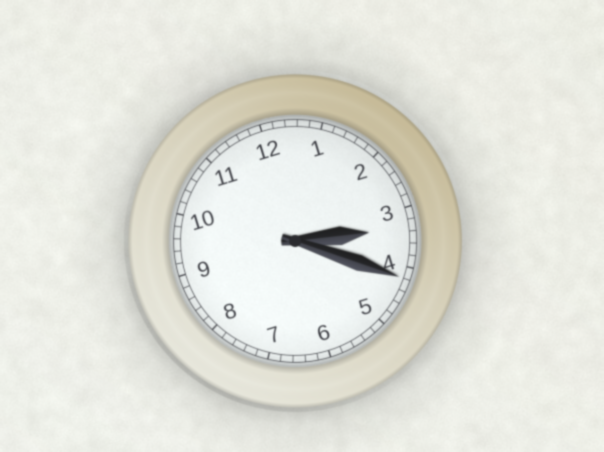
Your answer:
{"hour": 3, "minute": 21}
